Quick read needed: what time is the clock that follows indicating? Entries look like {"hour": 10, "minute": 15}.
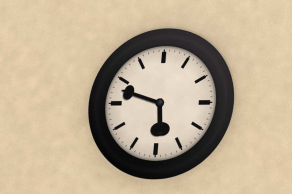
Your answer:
{"hour": 5, "minute": 48}
